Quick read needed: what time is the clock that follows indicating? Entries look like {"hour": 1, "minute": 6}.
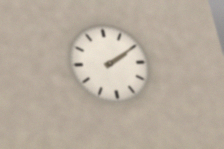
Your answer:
{"hour": 2, "minute": 10}
